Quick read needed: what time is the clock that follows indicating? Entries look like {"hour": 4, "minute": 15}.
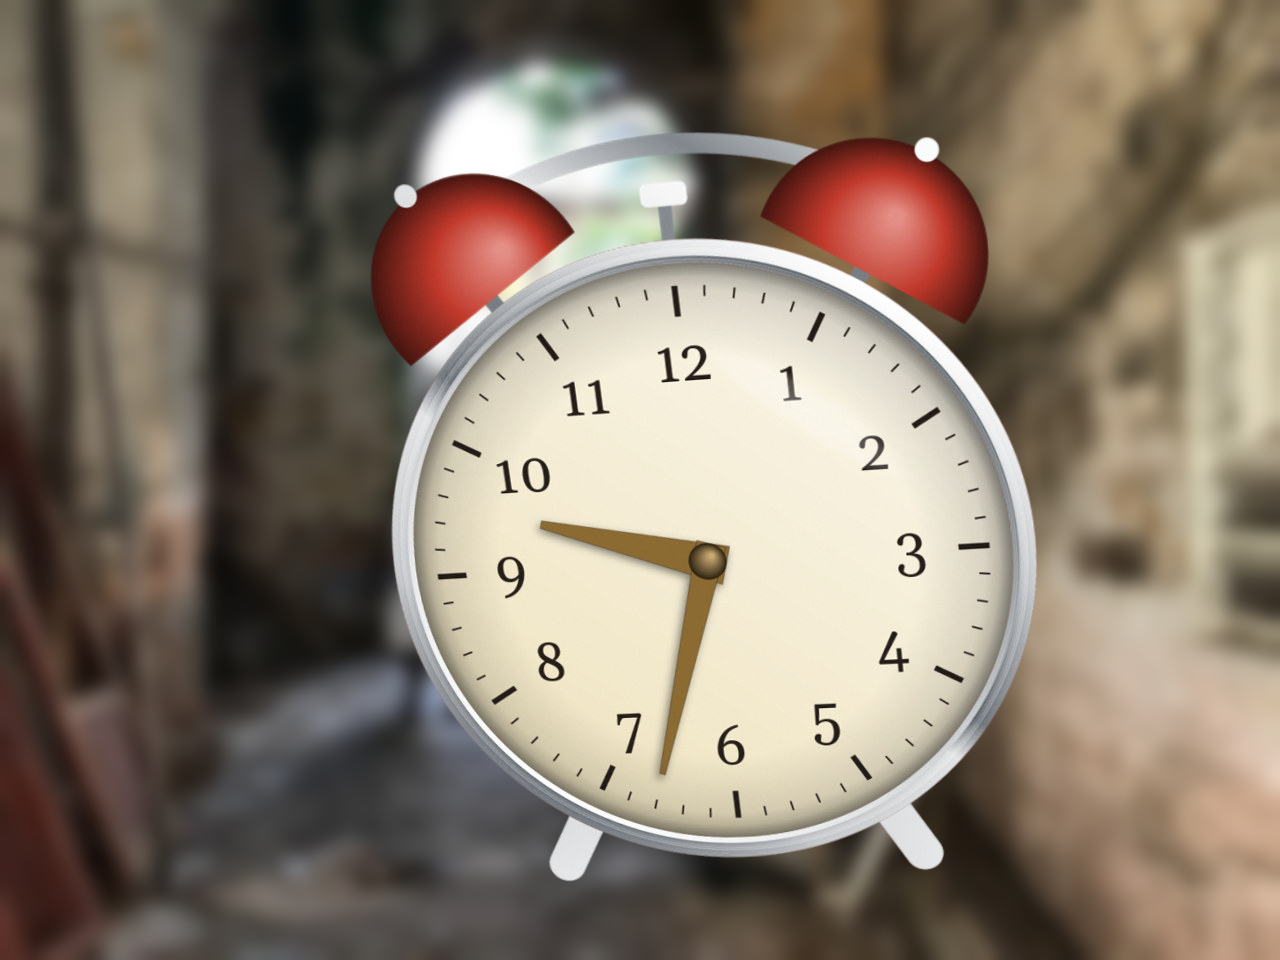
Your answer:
{"hour": 9, "minute": 33}
